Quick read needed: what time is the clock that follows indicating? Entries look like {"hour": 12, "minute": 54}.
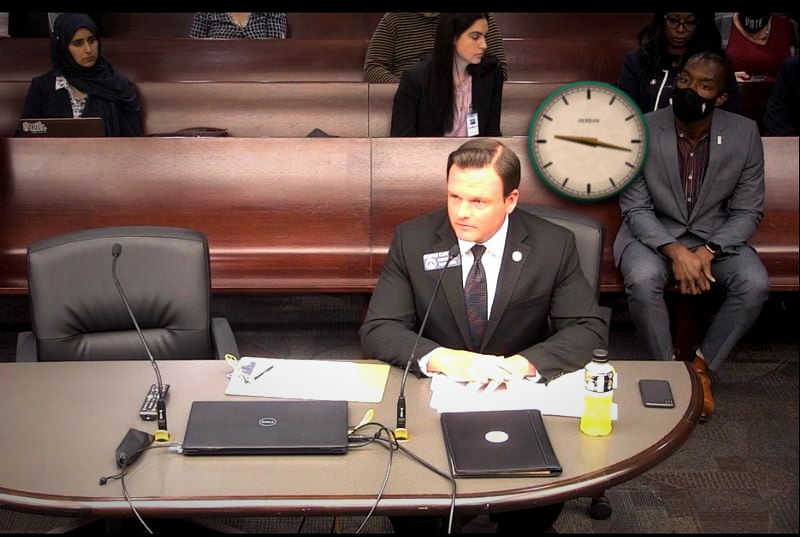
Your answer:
{"hour": 9, "minute": 17}
